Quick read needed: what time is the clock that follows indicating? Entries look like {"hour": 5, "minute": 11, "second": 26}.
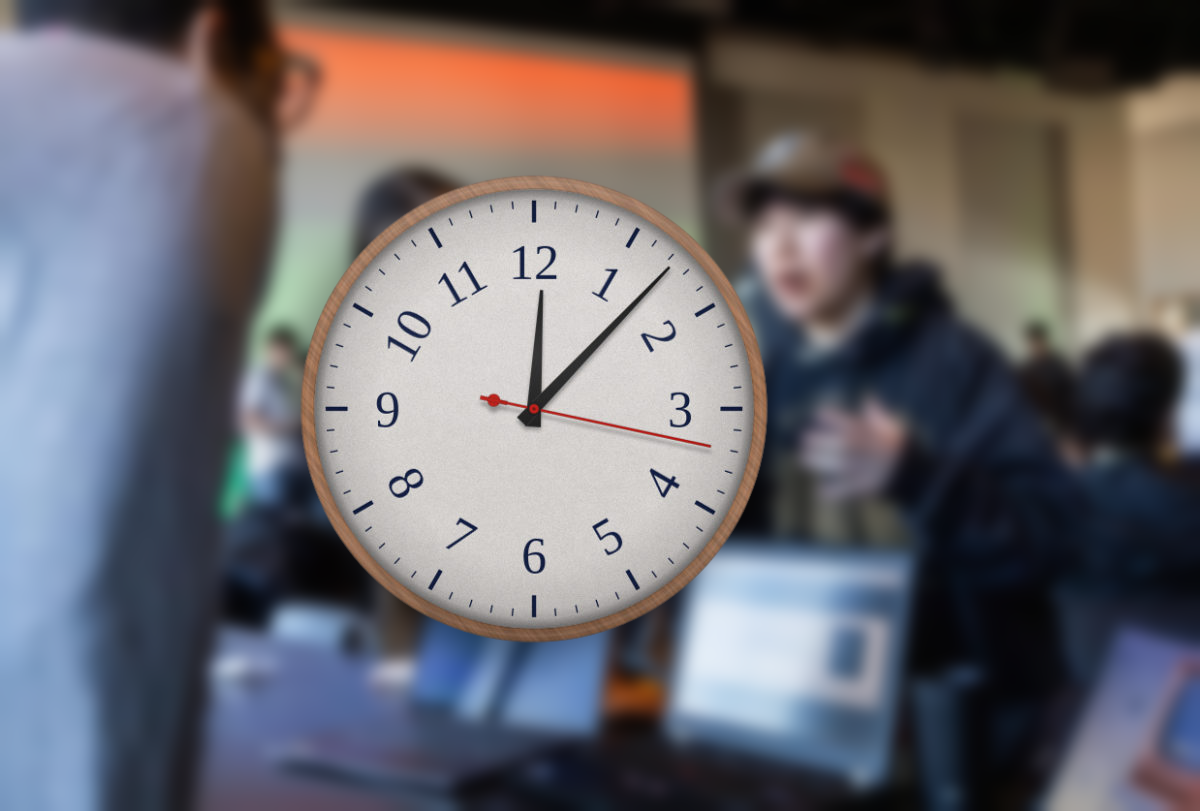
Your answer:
{"hour": 12, "minute": 7, "second": 17}
